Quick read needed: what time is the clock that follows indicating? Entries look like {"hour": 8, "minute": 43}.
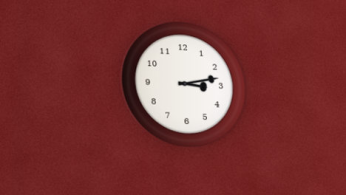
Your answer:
{"hour": 3, "minute": 13}
